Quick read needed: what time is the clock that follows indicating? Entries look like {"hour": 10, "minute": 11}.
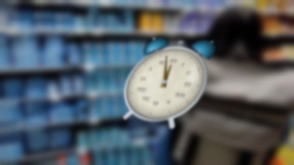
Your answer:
{"hour": 11, "minute": 57}
